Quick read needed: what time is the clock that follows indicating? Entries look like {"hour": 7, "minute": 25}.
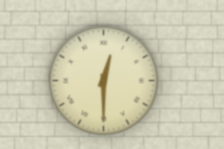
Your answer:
{"hour": 12, "minute": 30}
